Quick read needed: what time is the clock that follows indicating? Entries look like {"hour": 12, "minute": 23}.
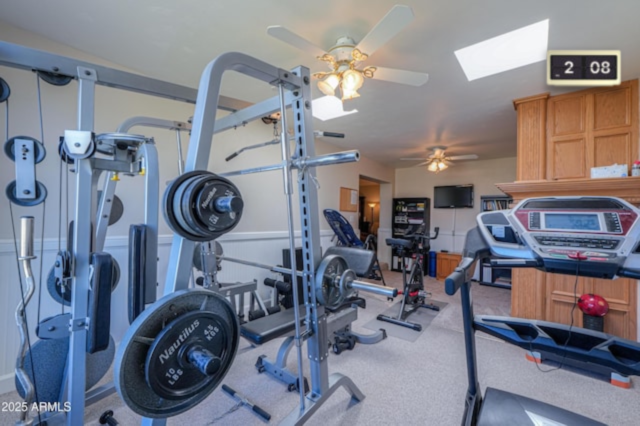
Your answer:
{"hour": 2, "minute": 8}
